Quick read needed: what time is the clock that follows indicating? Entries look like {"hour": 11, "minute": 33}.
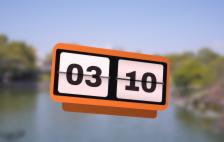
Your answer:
{"hour": 3, "minute": 10}
